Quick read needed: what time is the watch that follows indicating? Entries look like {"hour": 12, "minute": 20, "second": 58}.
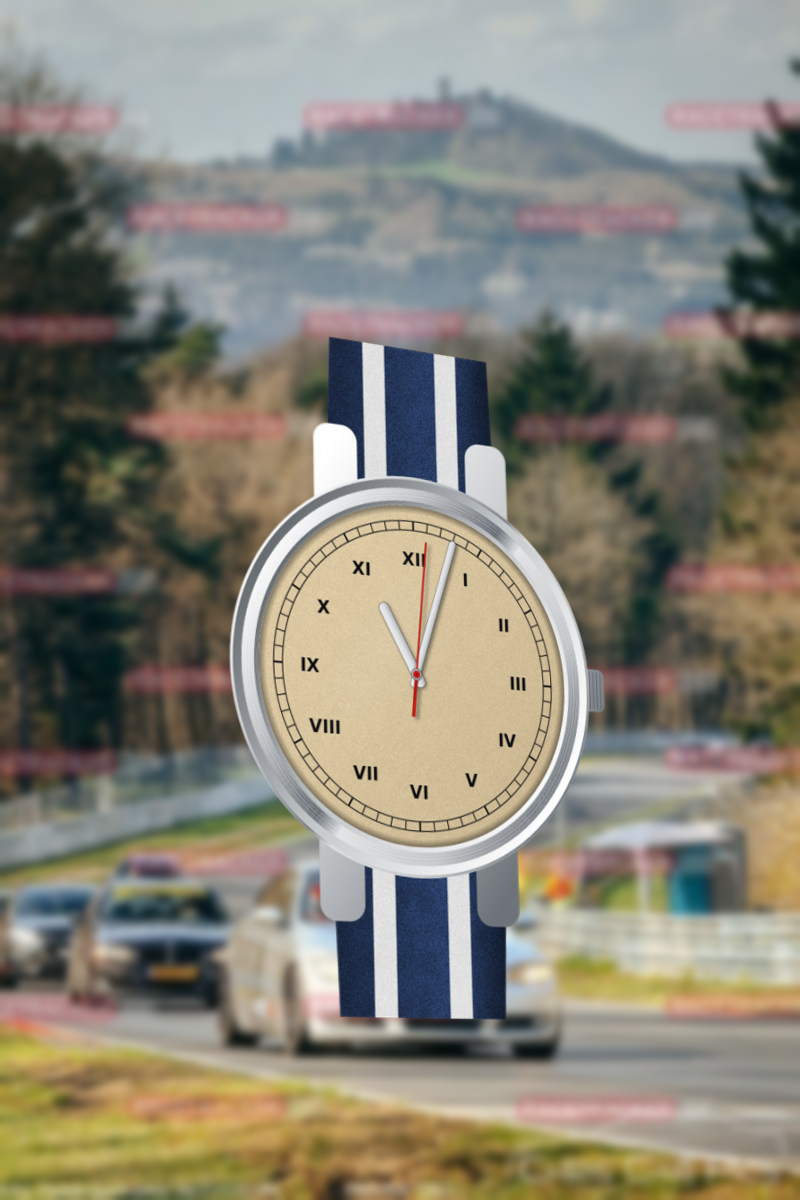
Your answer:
{"hour": 11, "minute": 3, "second": 1}
